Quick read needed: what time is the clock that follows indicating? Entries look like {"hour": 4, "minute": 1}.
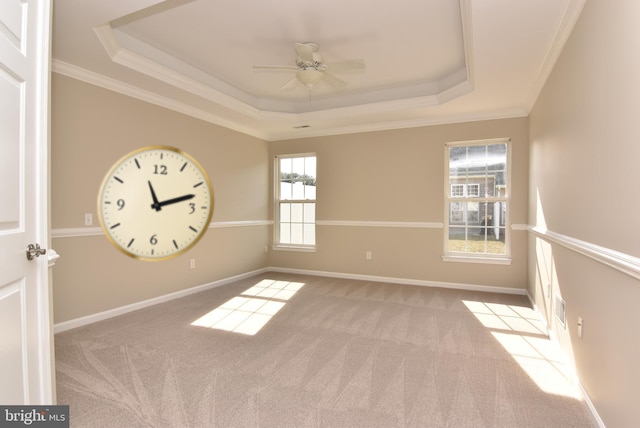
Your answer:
{"hour": 11, "minute": 12}
